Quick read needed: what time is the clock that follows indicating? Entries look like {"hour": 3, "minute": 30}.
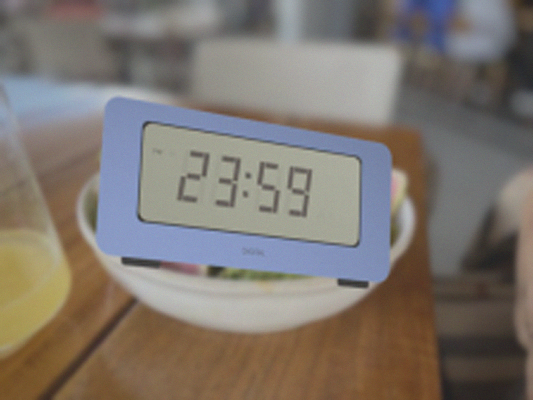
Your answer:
{"hour": 23, "minute": 59}
